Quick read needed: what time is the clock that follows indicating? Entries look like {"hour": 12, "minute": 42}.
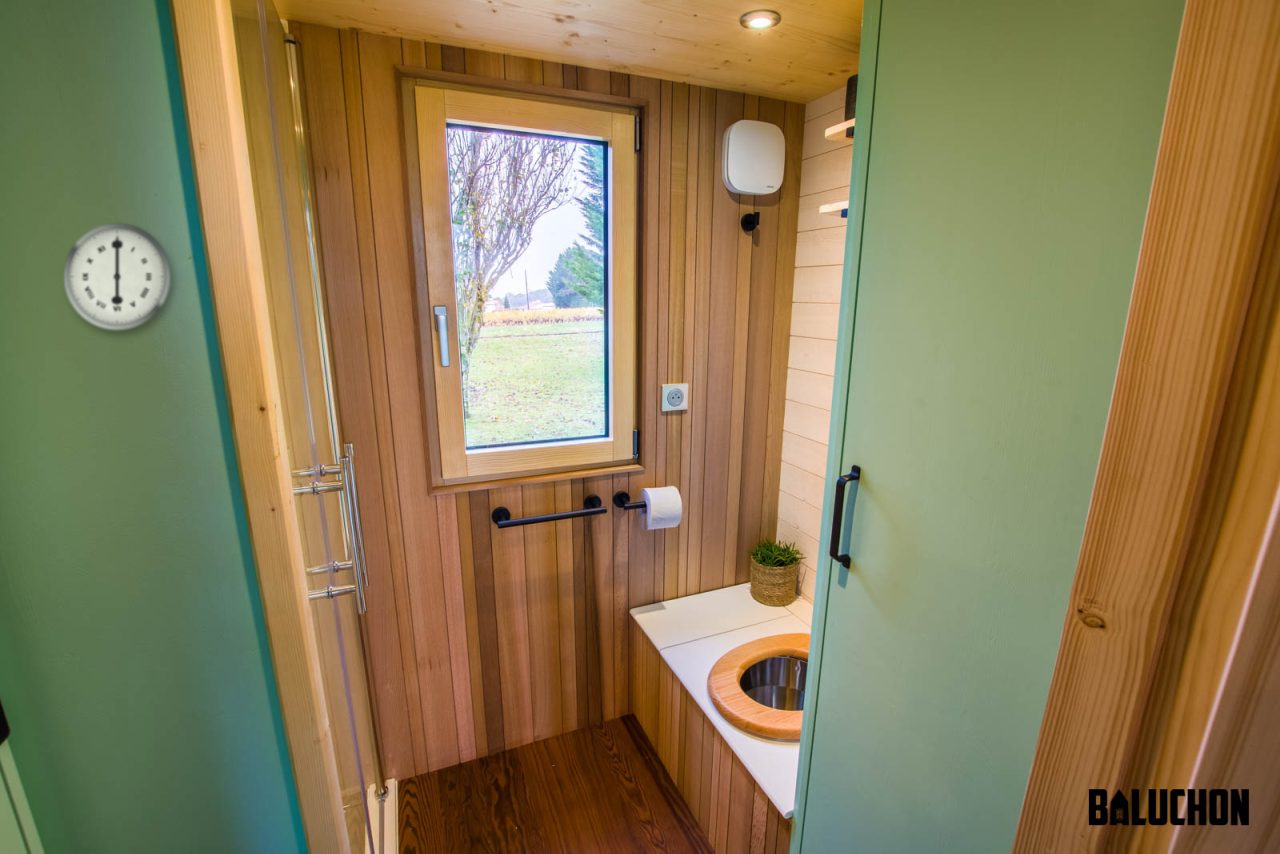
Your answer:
{"hour": 6, "minute": 0}
